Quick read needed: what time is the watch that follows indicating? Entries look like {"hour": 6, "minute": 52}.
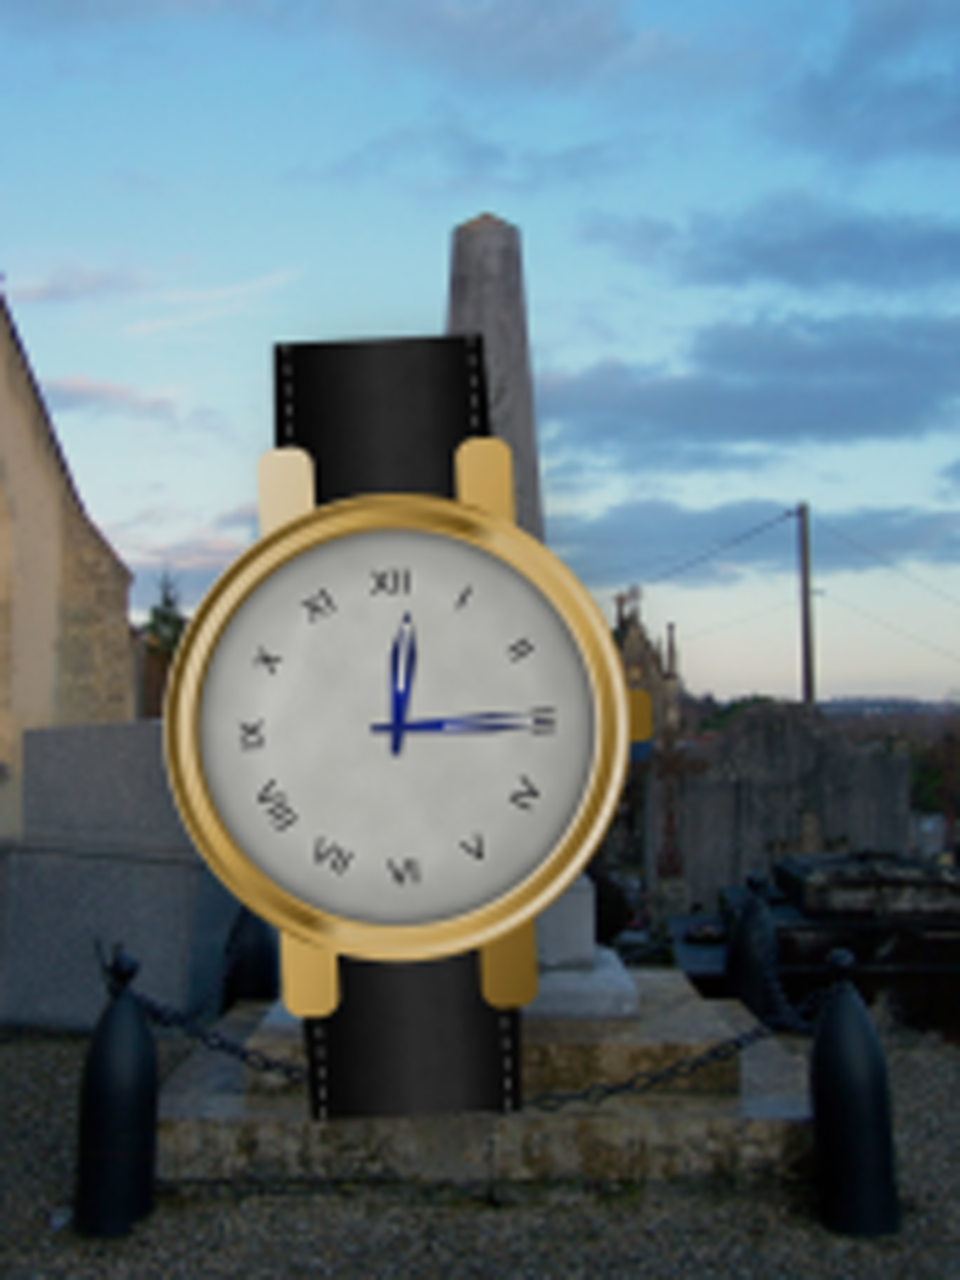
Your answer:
{"hour": 12, "minute": 15}
